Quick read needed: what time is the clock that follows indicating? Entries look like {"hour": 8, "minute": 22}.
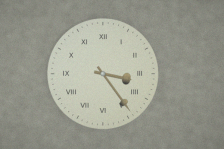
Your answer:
{"hour": 3, "minute": 24}
